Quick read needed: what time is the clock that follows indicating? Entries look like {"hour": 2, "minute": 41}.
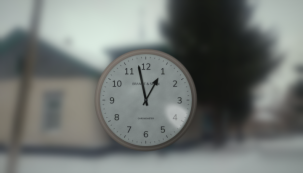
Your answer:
{"hour": 12, "minute": 58}
